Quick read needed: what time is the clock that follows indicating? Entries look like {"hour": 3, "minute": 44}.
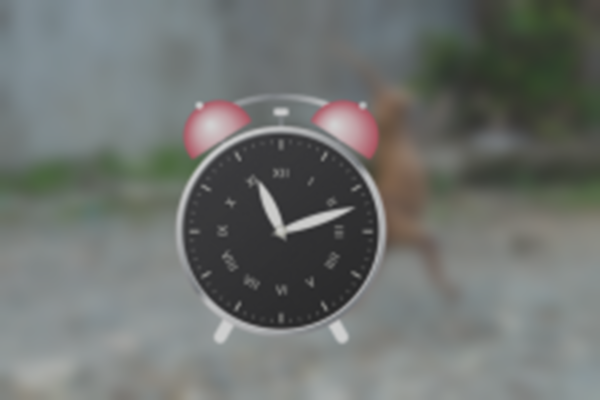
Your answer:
{"hour": 11, "minute": 12}
